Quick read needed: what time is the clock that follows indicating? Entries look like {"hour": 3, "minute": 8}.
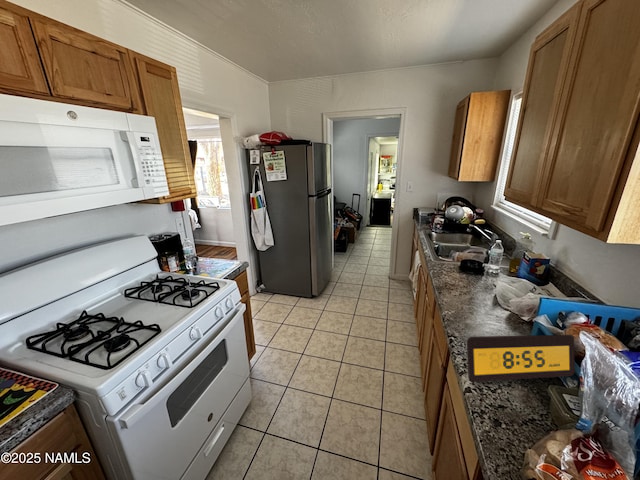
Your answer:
{"hour": 8, "minute": 55}
